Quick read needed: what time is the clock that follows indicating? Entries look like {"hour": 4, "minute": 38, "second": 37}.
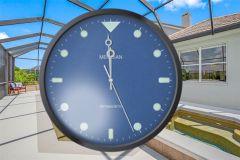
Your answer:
{"hour": 11, "minute": 59, "second": 26}
